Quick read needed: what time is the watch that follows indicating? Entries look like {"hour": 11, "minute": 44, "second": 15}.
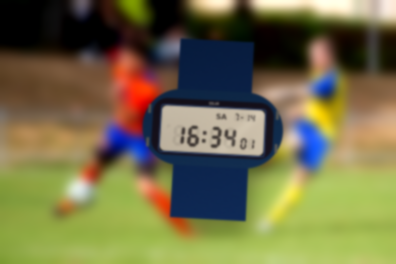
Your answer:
{"hour": 16, "minute": 34, "second": 1}
